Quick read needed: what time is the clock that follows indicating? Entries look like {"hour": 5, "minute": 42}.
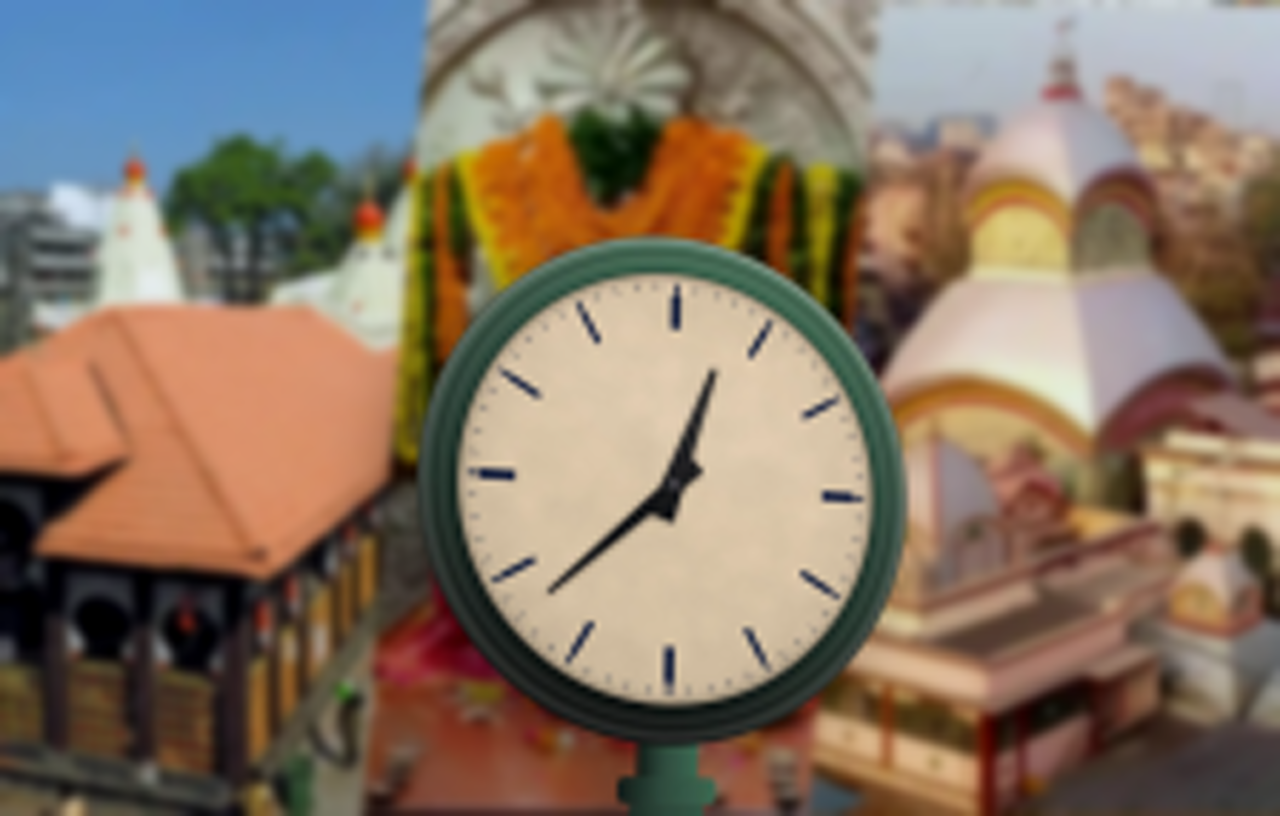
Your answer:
{"hour": 12, "minute": 38}
